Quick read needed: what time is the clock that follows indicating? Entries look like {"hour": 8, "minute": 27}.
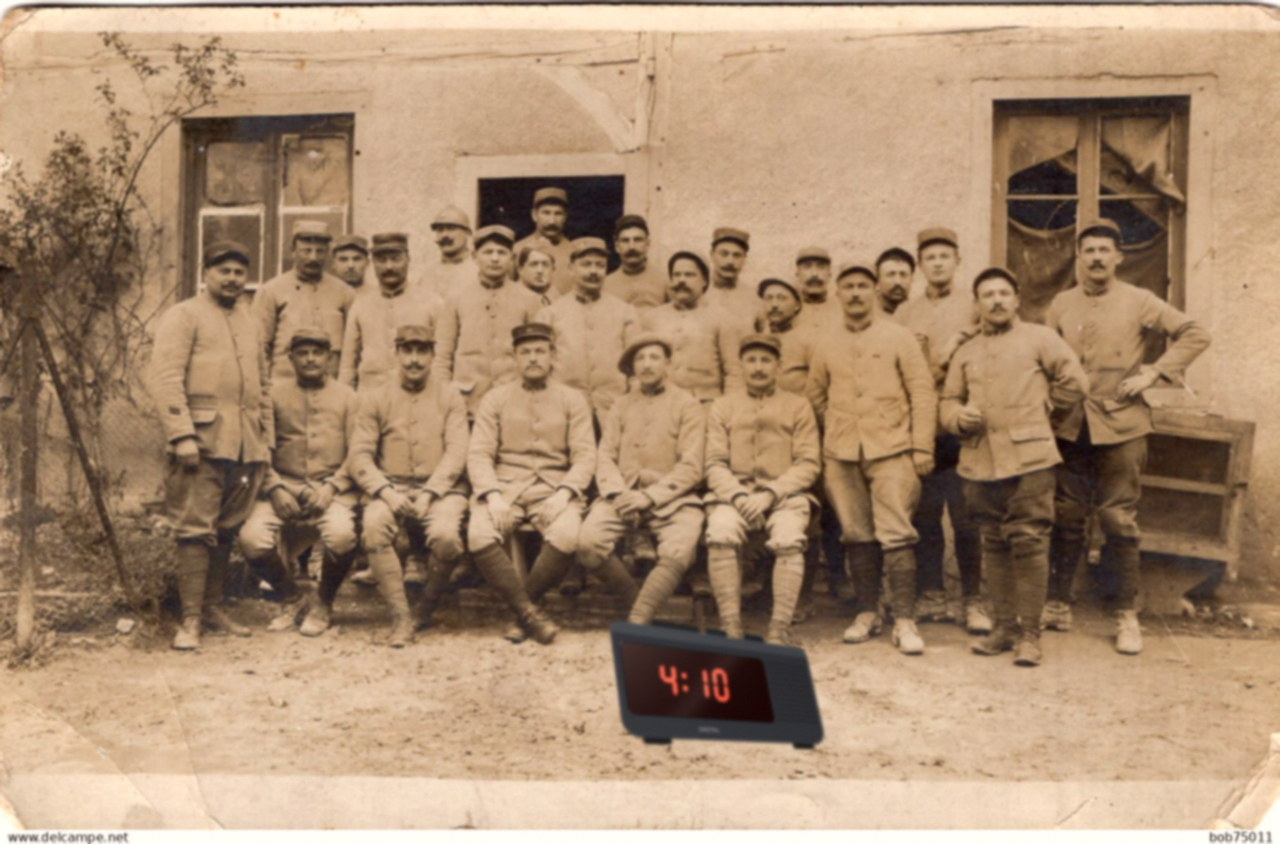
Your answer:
{"hour": 4, "minute": 10}
